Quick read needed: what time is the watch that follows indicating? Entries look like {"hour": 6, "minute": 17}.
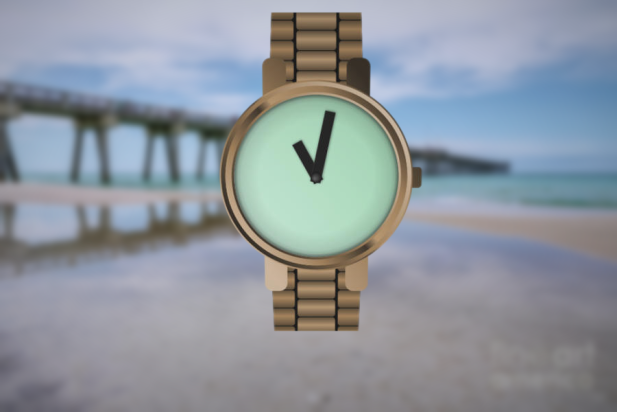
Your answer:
{"hour": 11, "minute": 2}
